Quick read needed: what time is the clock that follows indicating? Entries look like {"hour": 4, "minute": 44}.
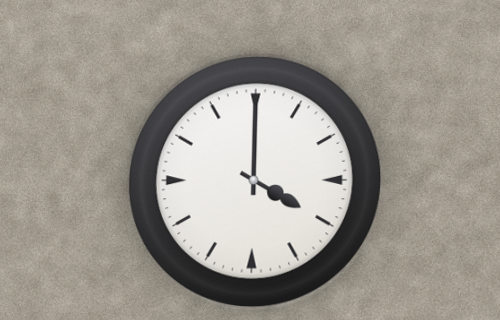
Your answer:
{"hour": 4, "minute": 0}
